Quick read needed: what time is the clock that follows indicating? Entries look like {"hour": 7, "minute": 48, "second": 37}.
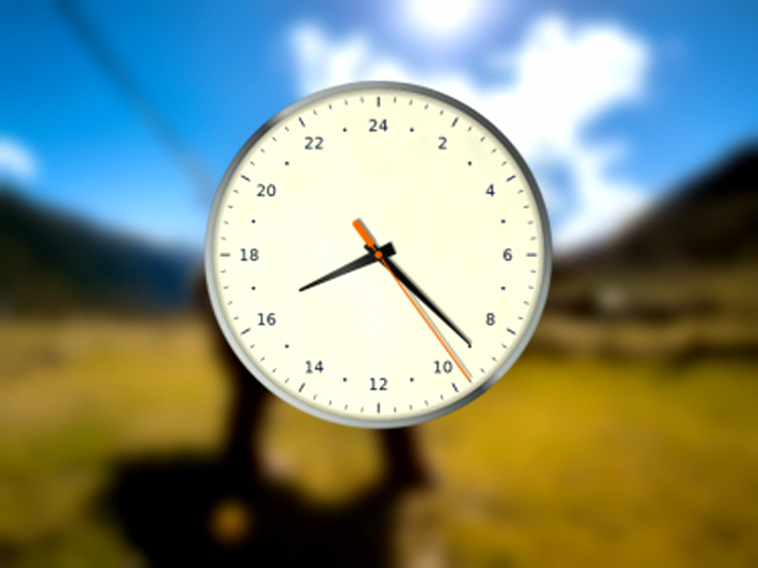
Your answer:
{"hour": 16, "minute": 22, "second": 24}
